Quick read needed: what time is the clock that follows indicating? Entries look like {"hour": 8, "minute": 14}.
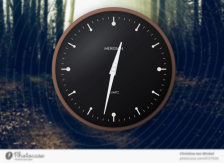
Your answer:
{"hour": 12, "minute": 32}
